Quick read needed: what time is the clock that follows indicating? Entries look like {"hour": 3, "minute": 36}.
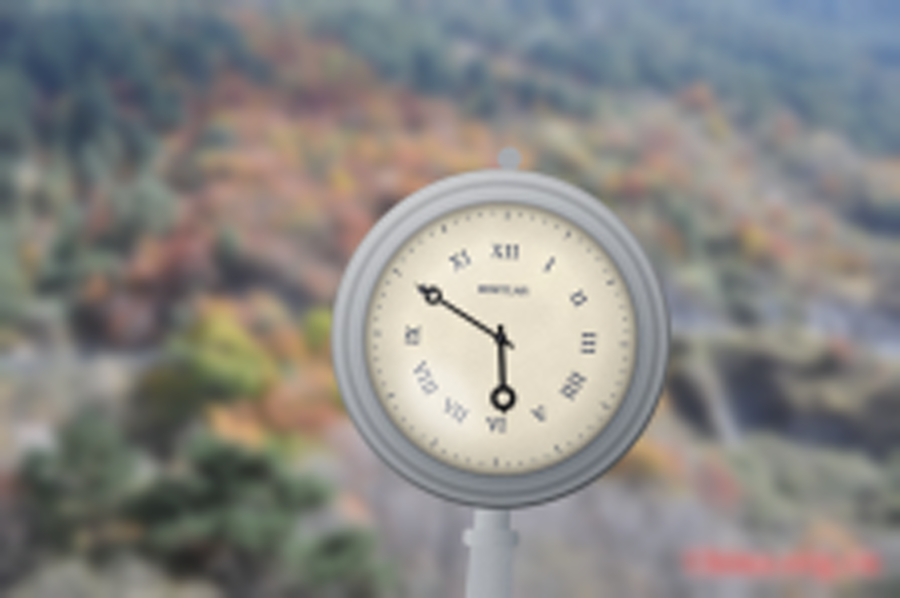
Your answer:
{"hour": 5, "minute": 50}
